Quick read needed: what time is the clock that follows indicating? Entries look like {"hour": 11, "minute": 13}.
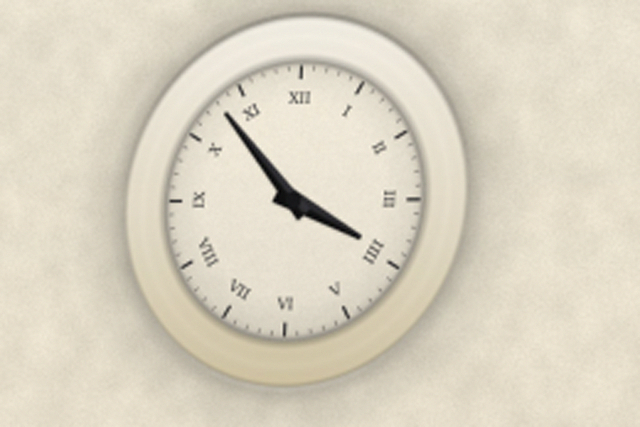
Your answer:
{"hour": 3, "minute": 53}
